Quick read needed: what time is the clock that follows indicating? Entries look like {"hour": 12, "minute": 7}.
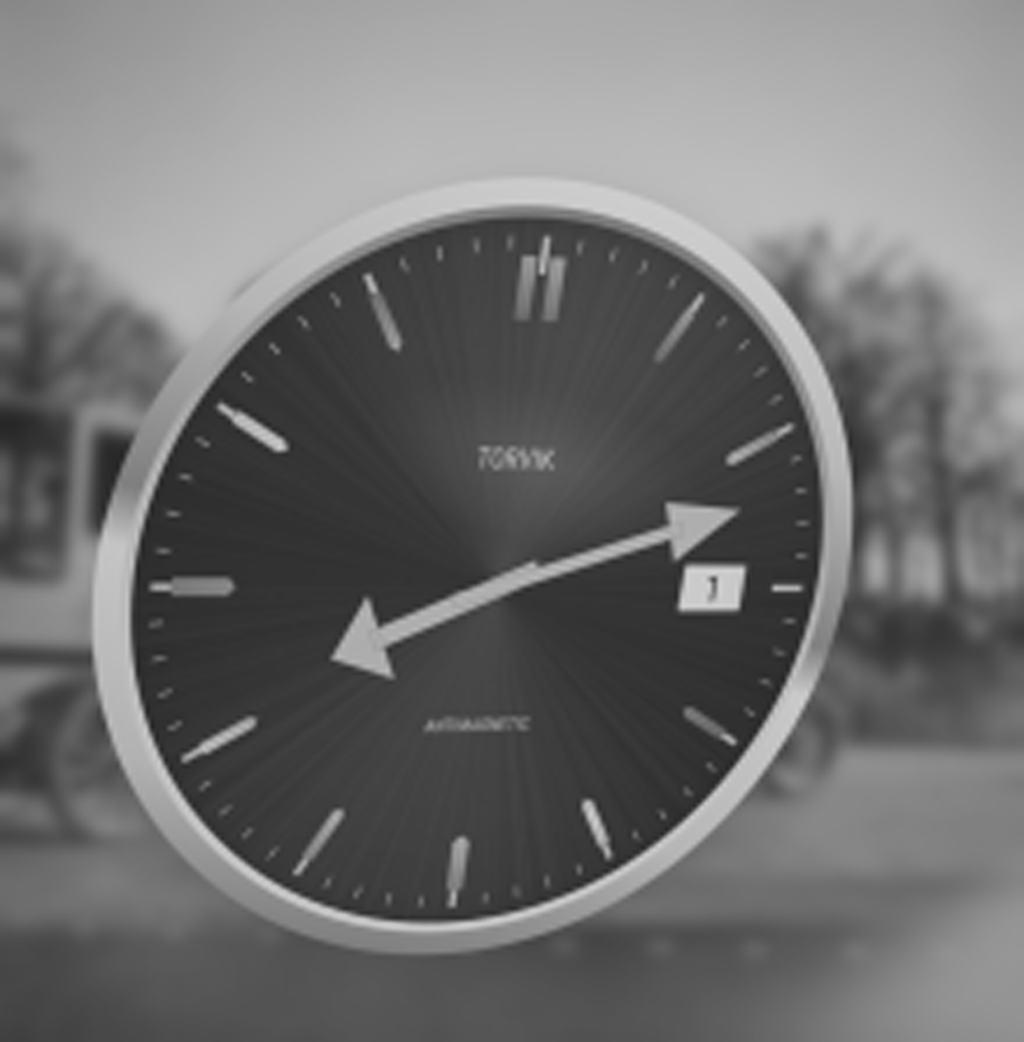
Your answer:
{"hour": 8, "minute": 12}
